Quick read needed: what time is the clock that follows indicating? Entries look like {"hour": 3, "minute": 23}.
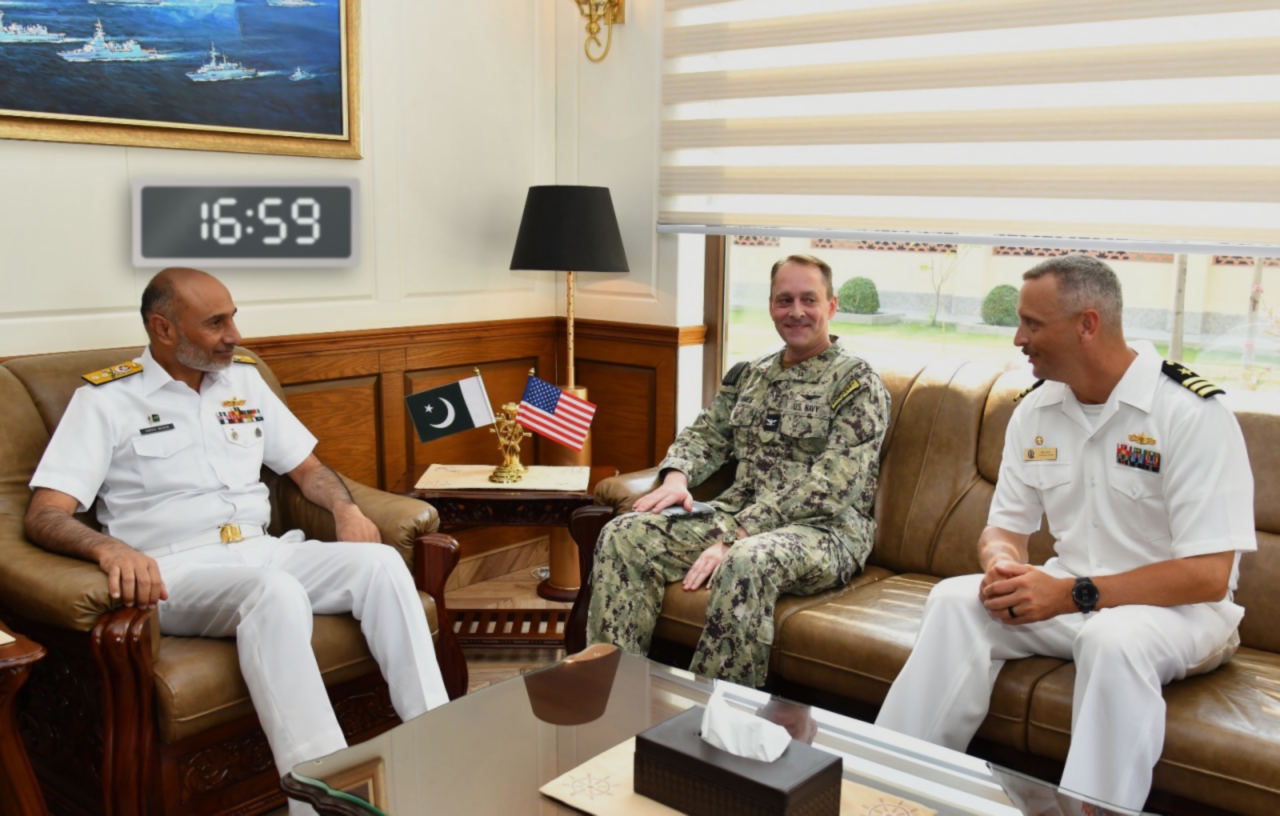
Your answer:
{"hour": 16, "minute": 59}
